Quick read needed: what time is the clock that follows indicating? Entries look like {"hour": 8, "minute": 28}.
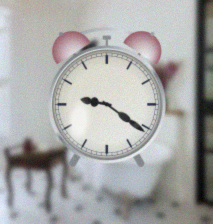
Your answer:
{"hour": 9, "minute": 21}
